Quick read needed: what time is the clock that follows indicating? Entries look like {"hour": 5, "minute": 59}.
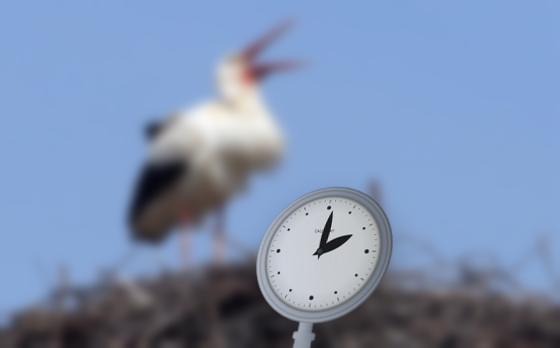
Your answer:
{"hour": 2, "minute": 1}
